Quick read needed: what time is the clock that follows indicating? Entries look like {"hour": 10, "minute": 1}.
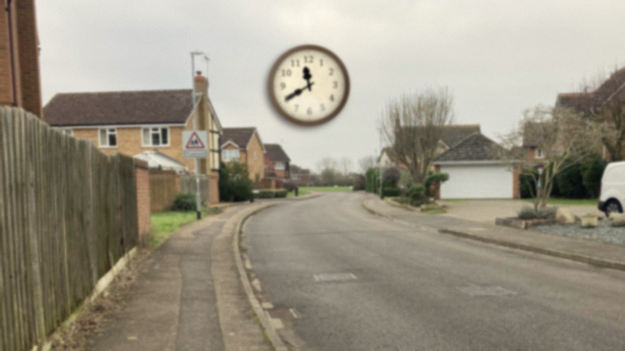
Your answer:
{"hour": 11, "minute": 40}
